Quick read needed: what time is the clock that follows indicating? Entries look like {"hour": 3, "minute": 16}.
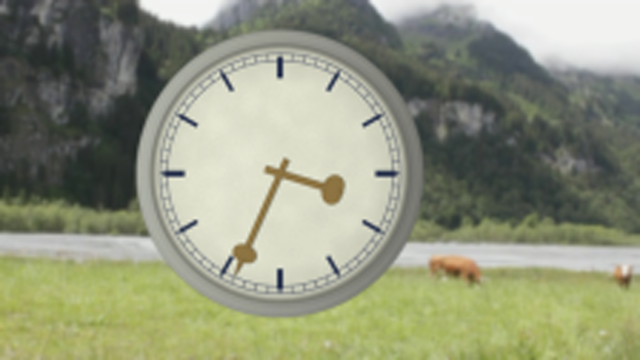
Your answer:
{"hour": 3, "minute": 34}
